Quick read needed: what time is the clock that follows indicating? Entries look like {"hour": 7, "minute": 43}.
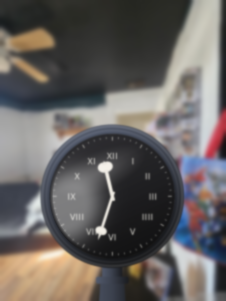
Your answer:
{"hour": 11, "minute": 33}
